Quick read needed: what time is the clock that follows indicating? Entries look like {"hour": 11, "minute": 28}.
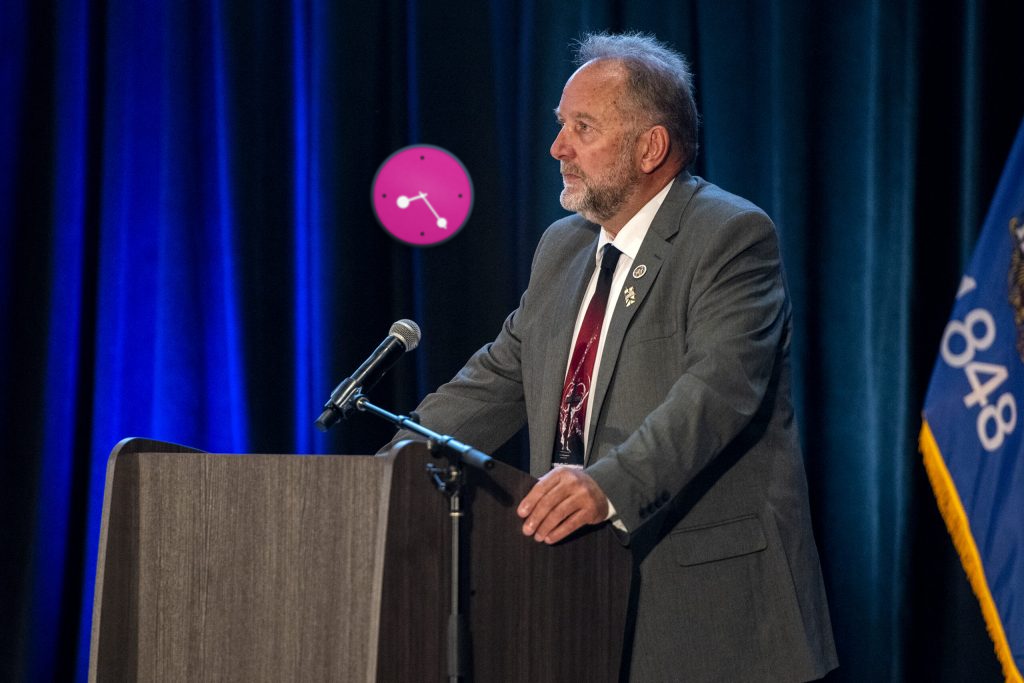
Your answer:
{"hour": 8, "minute": 24}
